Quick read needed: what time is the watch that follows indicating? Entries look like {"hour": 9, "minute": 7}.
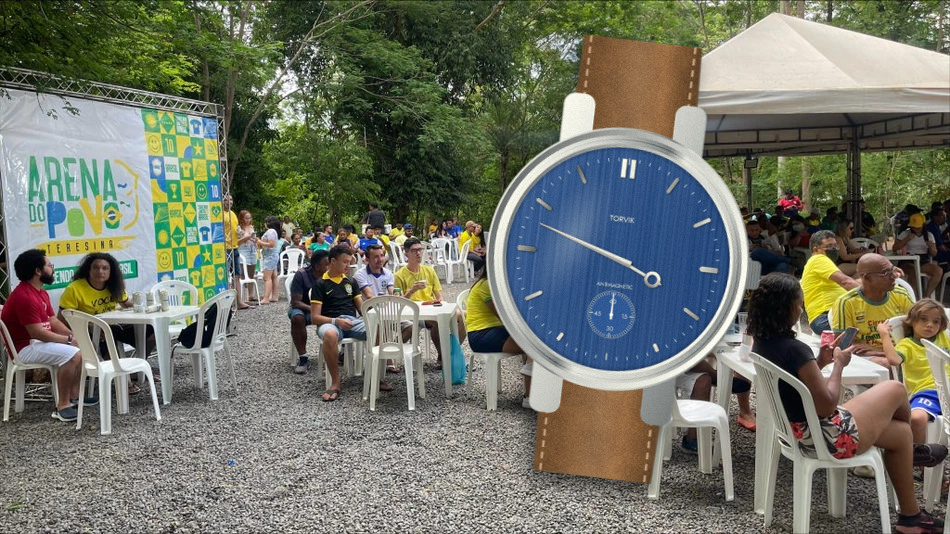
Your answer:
{"hour": 3, "minute": 48}
